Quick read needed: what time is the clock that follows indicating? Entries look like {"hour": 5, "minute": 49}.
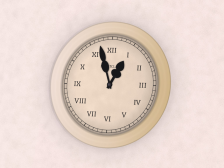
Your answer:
{"hour": 12, "minute": 57}
